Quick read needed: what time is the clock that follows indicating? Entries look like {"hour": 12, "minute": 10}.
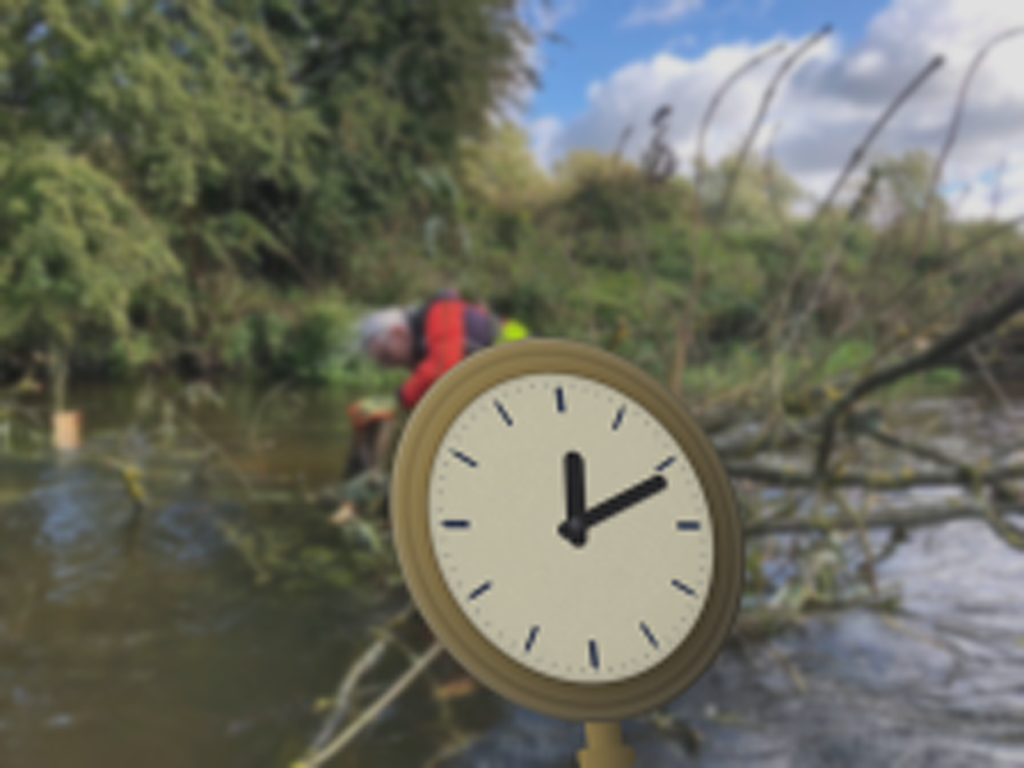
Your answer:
{"hour": 12, "minute": 11}
